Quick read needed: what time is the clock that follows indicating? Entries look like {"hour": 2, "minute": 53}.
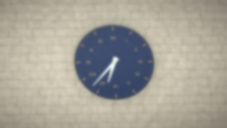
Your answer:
{"hour": 6, "minute": 37}
